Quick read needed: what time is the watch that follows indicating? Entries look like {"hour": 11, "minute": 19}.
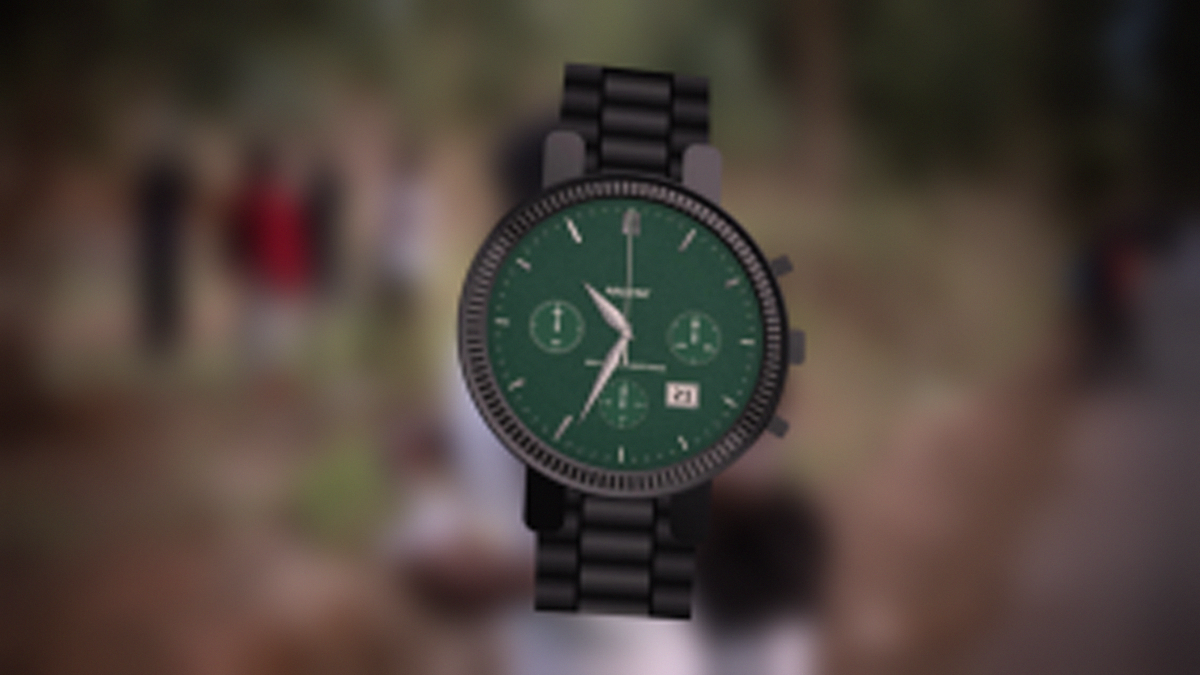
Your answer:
{"hour": 10, "minute": 34}
